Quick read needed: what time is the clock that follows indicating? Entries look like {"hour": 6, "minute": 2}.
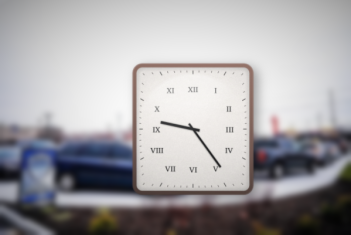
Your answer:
{"hour": 9, "minute": 24}
